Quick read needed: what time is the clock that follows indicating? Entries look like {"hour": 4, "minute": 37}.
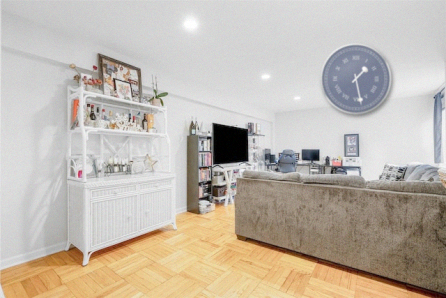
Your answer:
{"hour": 1, "minute": 28}
